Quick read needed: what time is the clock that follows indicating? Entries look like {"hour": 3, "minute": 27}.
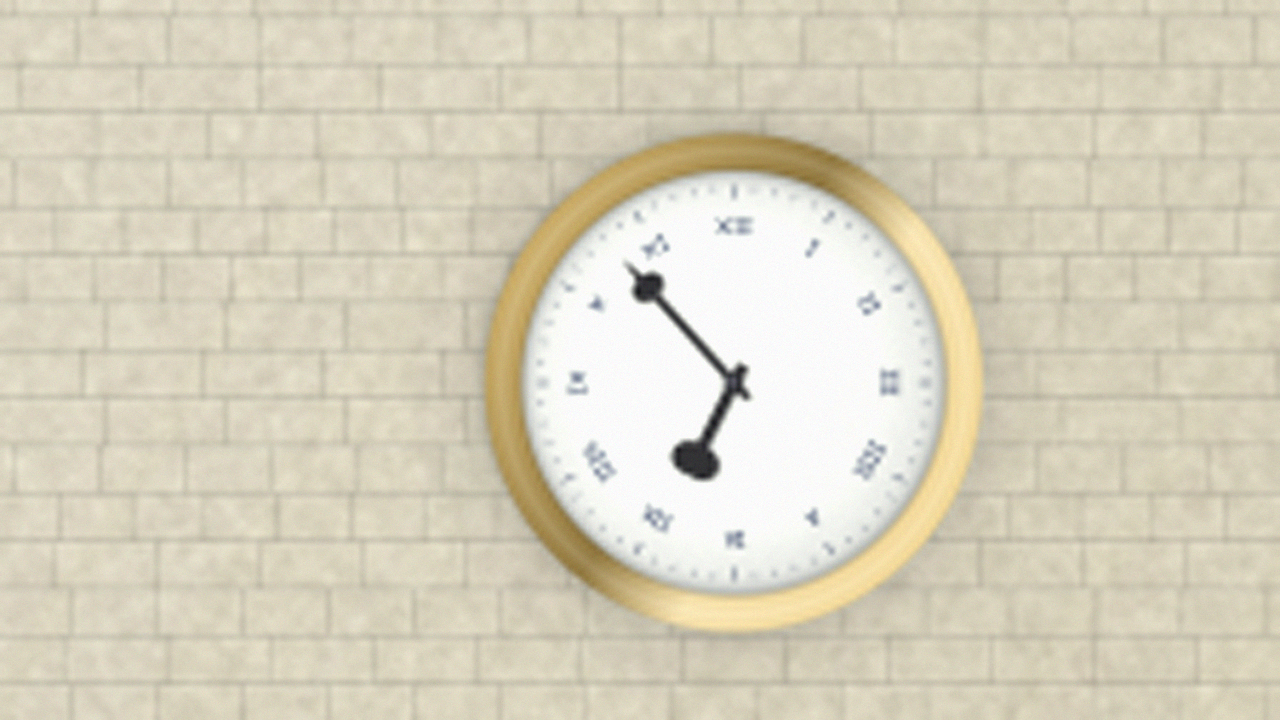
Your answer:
{"hour": 6, "minute": 53}
